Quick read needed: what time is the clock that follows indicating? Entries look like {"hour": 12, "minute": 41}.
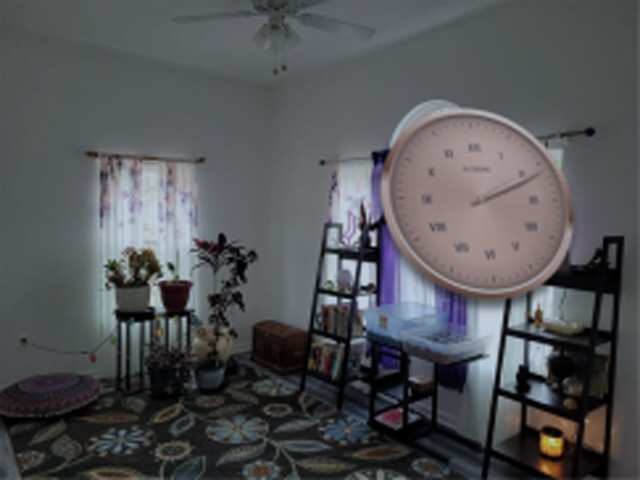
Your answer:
{"hour": 2, "minute": 11}
